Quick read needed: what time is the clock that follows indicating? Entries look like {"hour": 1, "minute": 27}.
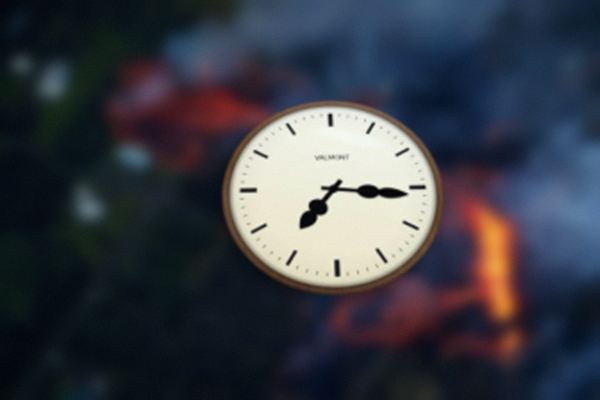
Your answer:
{"hour": 7, "minute": 16}
